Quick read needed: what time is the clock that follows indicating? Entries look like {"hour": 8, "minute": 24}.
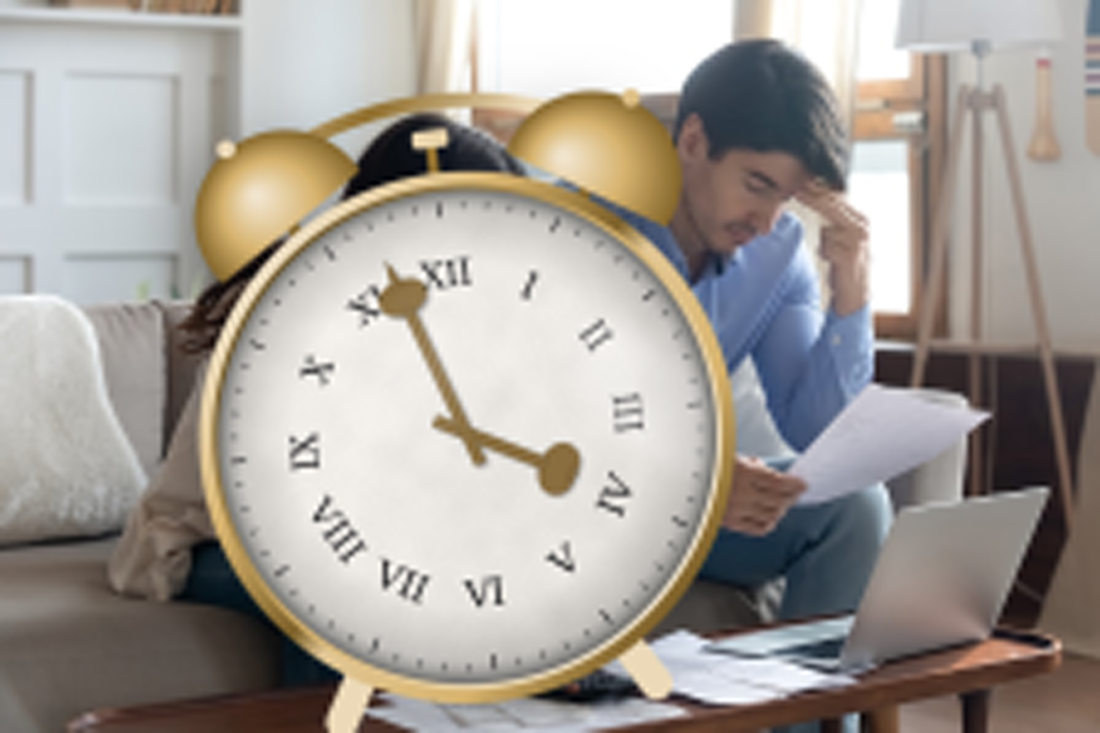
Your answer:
{"hour": 3, "minute": 57}
